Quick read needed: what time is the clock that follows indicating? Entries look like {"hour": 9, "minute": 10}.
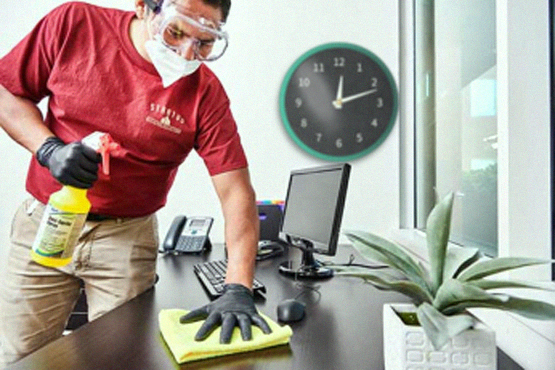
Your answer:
{"hour": 12, "minute": 12}
